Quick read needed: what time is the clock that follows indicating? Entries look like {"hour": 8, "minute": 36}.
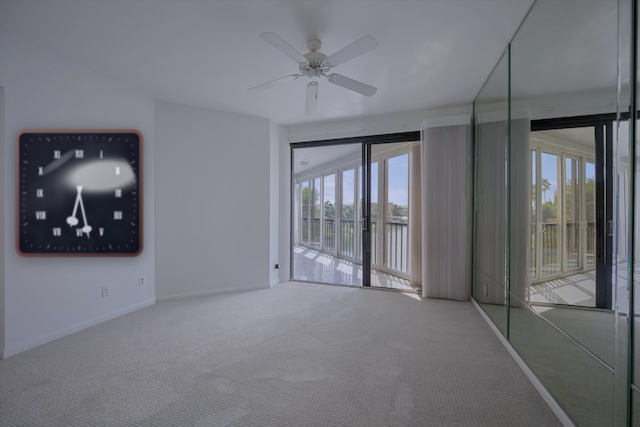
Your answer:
{"hour": 6, "minute": 28}
